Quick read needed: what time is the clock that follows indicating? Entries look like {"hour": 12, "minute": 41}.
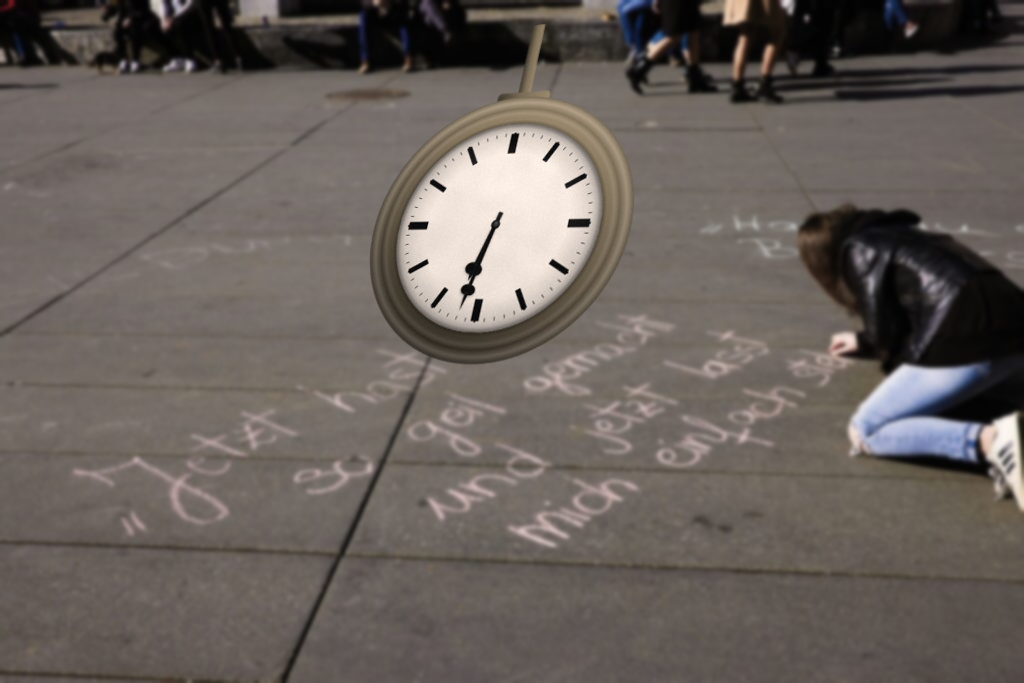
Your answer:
{"hour": 6, "minute": 32}
